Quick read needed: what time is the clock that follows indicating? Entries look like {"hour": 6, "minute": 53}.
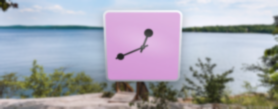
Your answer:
{"hour": 12, "minute": 41}
